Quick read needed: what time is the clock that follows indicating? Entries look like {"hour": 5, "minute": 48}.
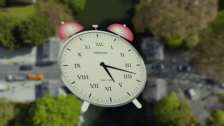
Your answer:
{"hour": 5, "minute": 18}
